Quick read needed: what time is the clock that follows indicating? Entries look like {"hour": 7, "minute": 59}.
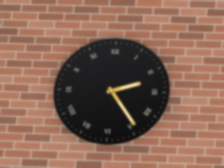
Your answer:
{"hour": 2, "minute": 24}
